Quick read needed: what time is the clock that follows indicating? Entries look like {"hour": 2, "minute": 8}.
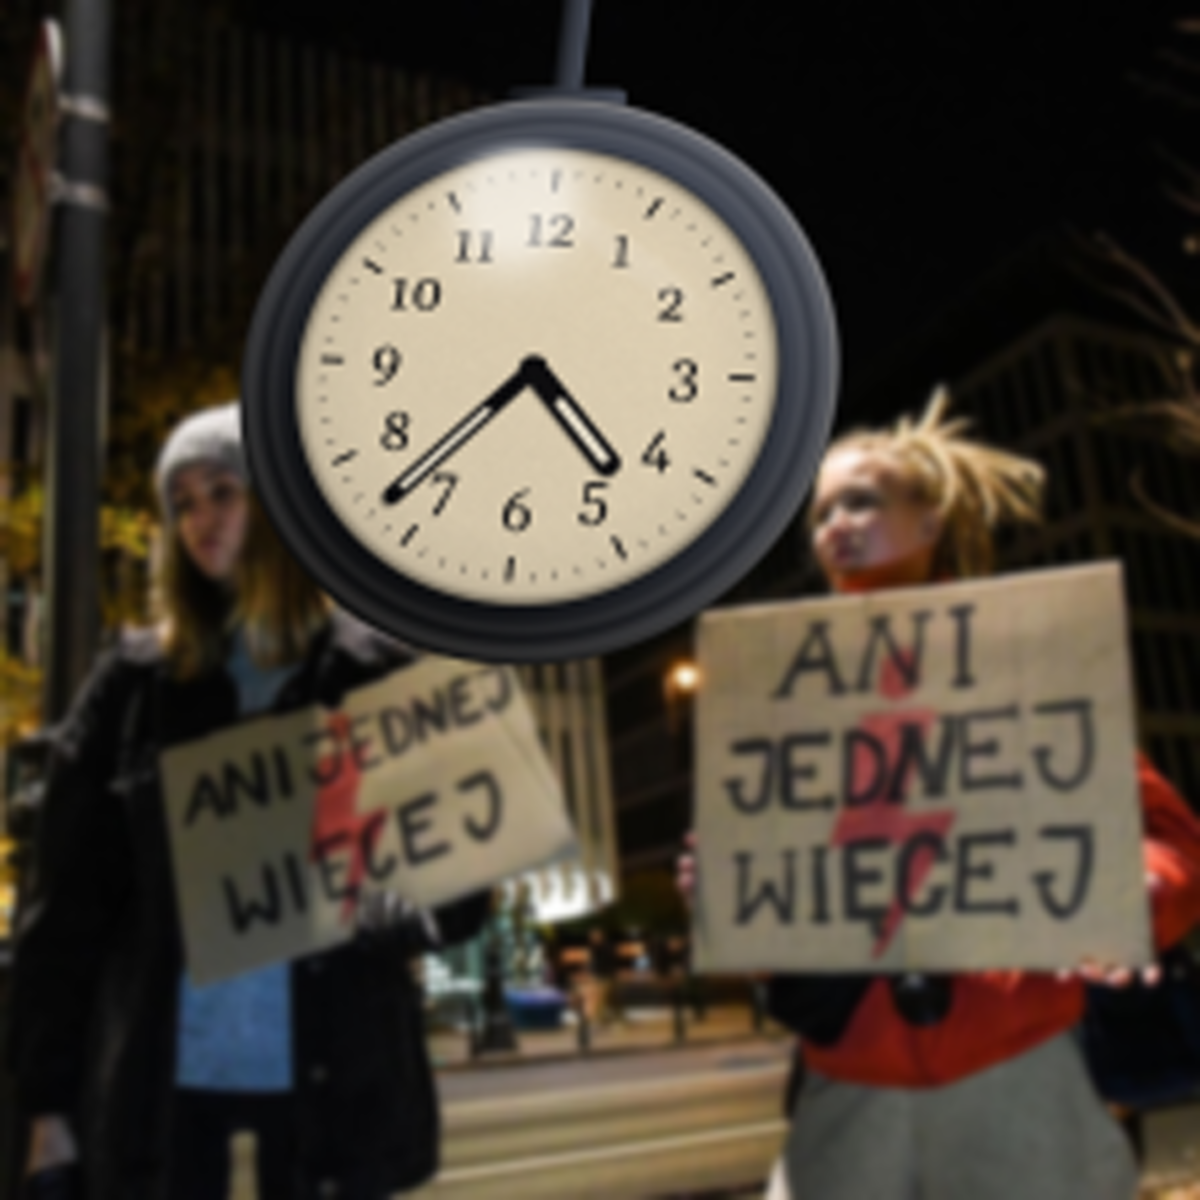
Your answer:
{"hour": 4, "minute": 37}
